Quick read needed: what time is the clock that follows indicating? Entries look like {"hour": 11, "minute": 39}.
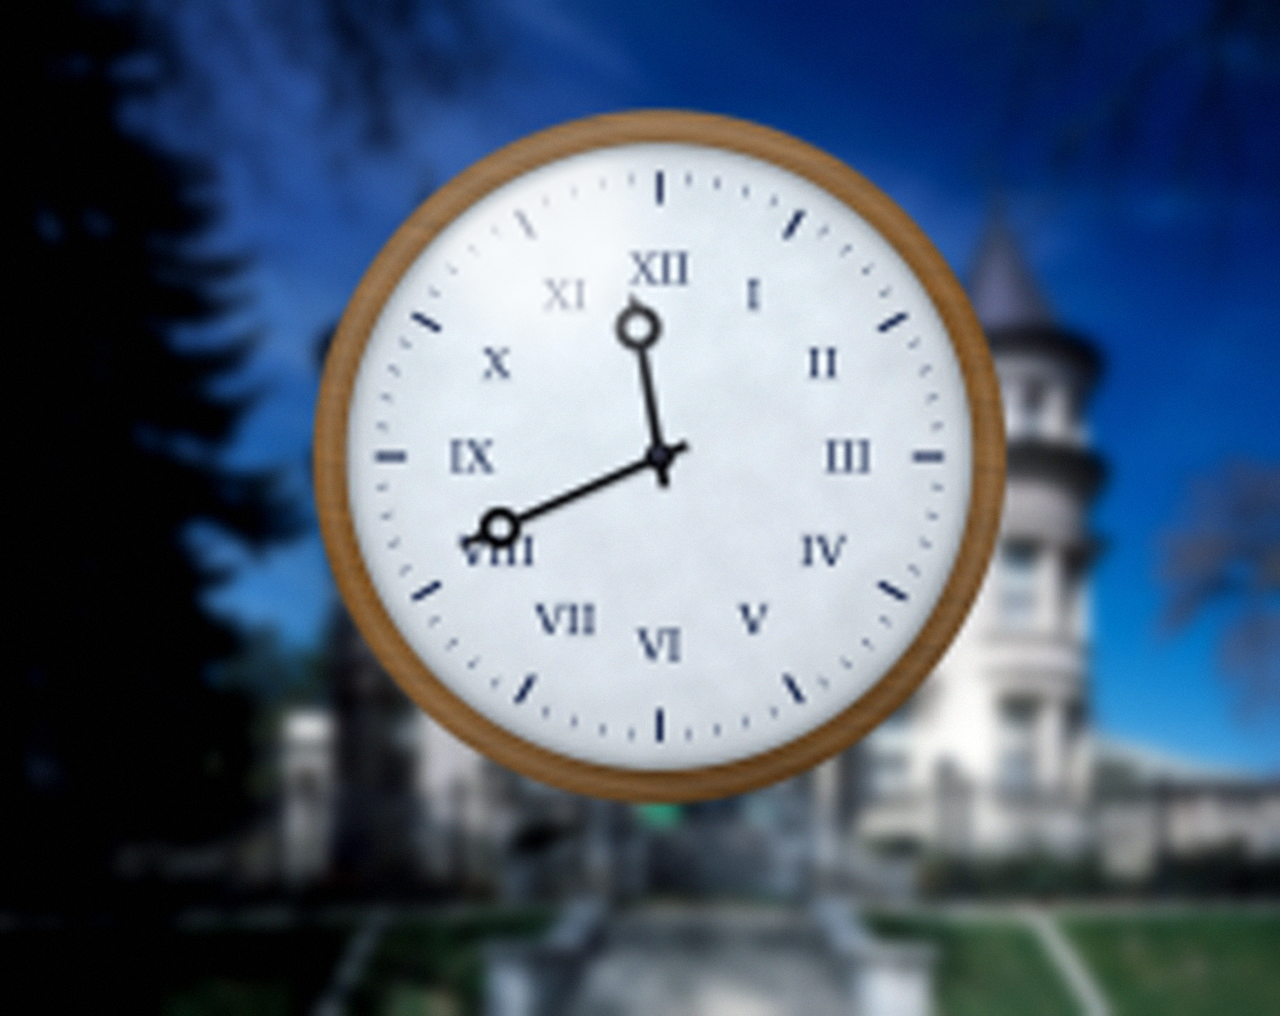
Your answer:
{"hour": 11, "minute": 41}
